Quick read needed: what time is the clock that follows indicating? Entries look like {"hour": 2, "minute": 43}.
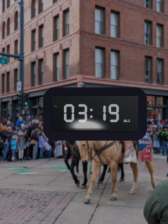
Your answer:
{"hour": 3, "minute": 19}
